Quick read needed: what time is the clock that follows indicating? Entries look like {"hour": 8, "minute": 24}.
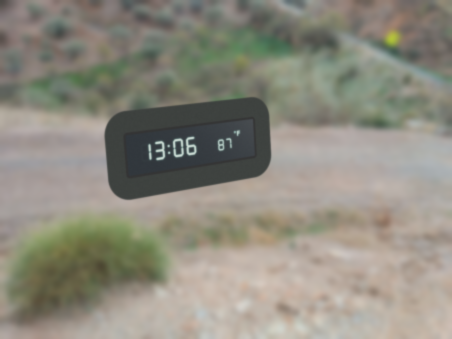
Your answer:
{"hour": 13, "minute": 6}
